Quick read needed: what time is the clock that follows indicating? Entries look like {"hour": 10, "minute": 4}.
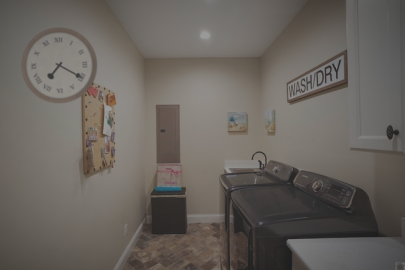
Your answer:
{"hour": 7, "minute": 20}
